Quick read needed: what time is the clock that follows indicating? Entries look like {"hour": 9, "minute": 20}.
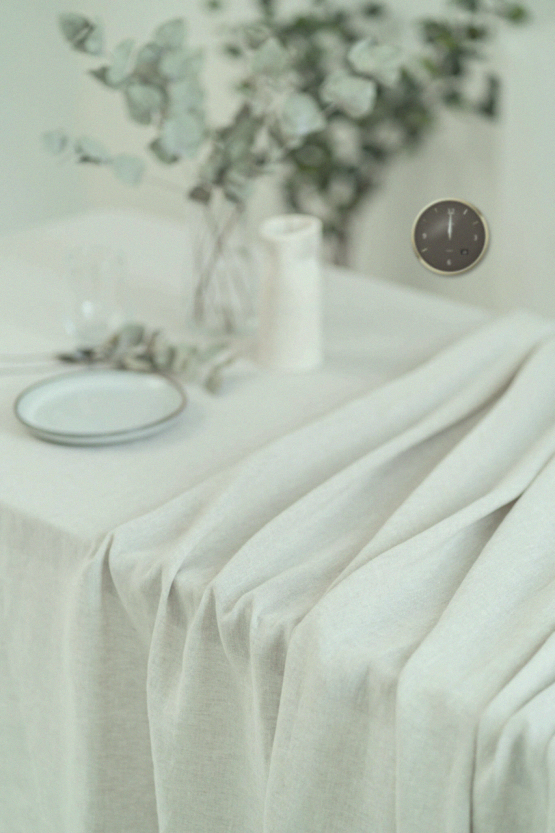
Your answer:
{"hour": 12, "minute": 0}
